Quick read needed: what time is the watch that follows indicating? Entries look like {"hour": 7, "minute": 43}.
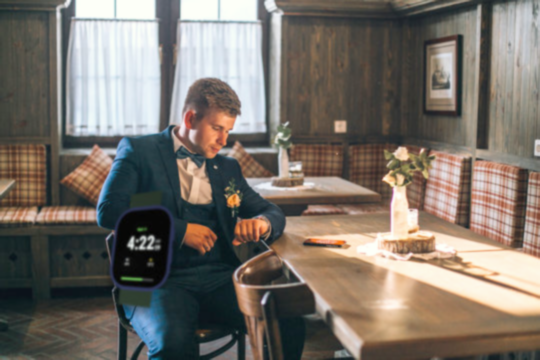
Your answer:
{"hour": 4, "minute": 22}
